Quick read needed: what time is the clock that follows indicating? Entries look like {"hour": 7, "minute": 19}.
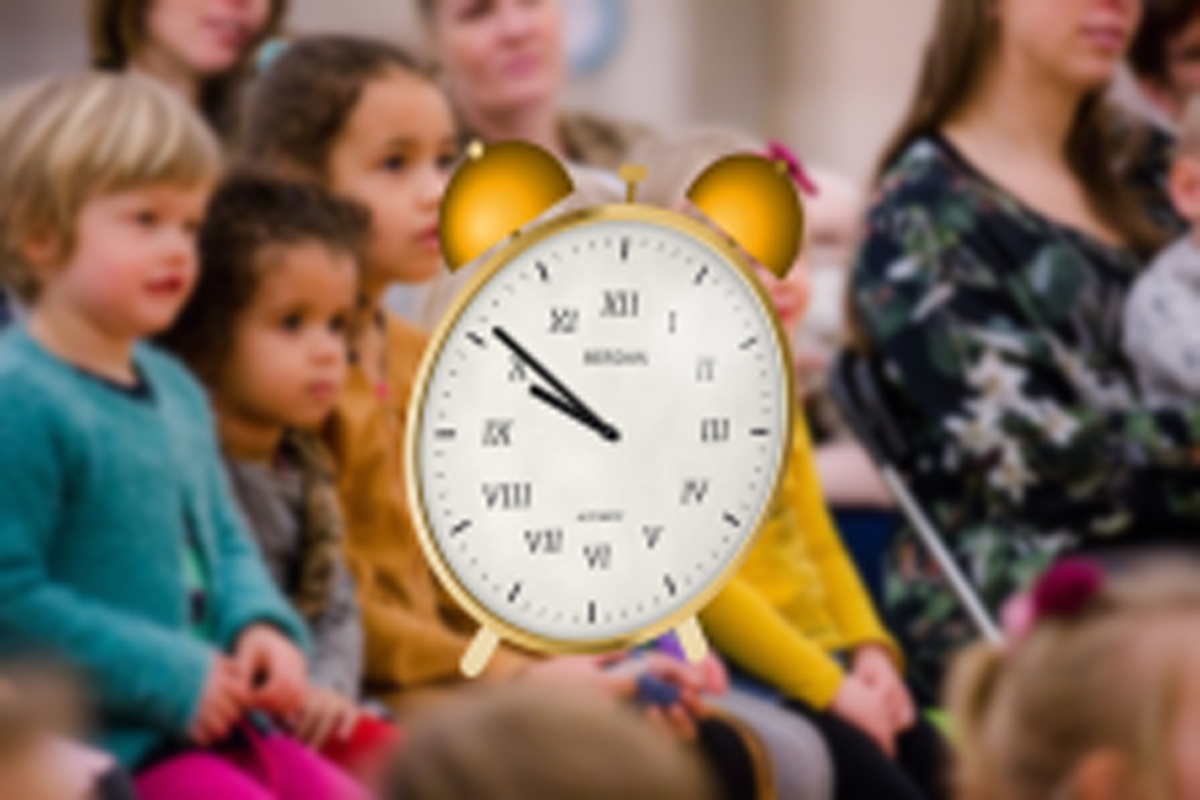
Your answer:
{"hour": 9, "minute": 51}
